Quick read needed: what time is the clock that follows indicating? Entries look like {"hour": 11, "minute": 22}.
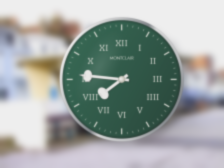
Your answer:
{"hour": 7, "minute": 46}
